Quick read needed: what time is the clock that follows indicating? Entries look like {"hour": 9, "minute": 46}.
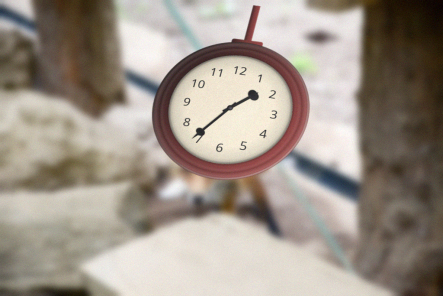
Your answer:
{"hour": 1, "minute": 36}
